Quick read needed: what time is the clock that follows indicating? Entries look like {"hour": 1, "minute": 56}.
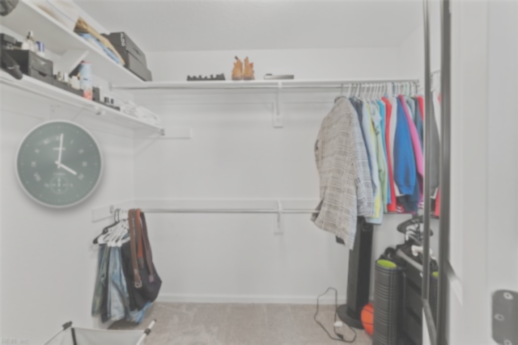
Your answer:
{"hour": 4, "minute": 1}
